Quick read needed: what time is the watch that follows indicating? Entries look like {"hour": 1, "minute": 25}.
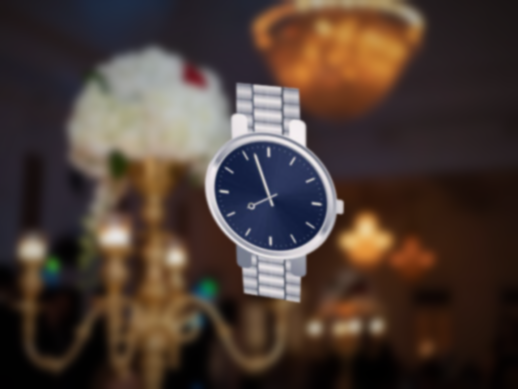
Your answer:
{"hour": 7, "minute": 57}
